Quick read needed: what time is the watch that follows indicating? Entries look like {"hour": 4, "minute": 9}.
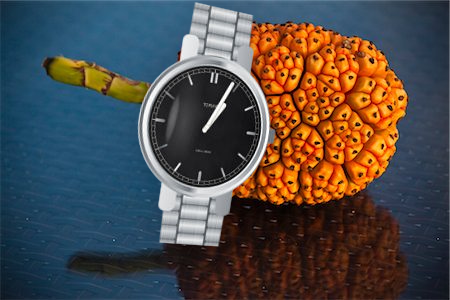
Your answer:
{"hour": 1, "minute": 4}
